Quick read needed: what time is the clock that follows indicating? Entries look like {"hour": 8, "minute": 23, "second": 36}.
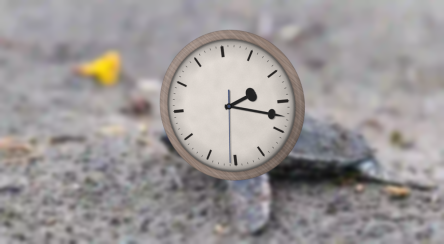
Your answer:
{"hour": 2, "minute": 17, "second": 31}
